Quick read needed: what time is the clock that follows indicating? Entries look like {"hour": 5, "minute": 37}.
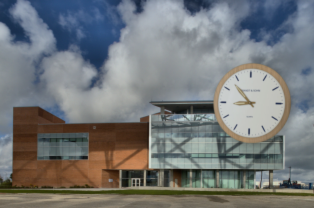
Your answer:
{"hour": 8, "minute": 53}
